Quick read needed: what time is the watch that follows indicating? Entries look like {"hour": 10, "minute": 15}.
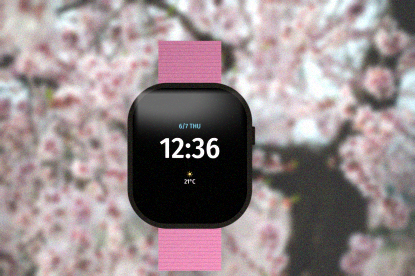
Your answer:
{"hour": 12, "minute": 36}
